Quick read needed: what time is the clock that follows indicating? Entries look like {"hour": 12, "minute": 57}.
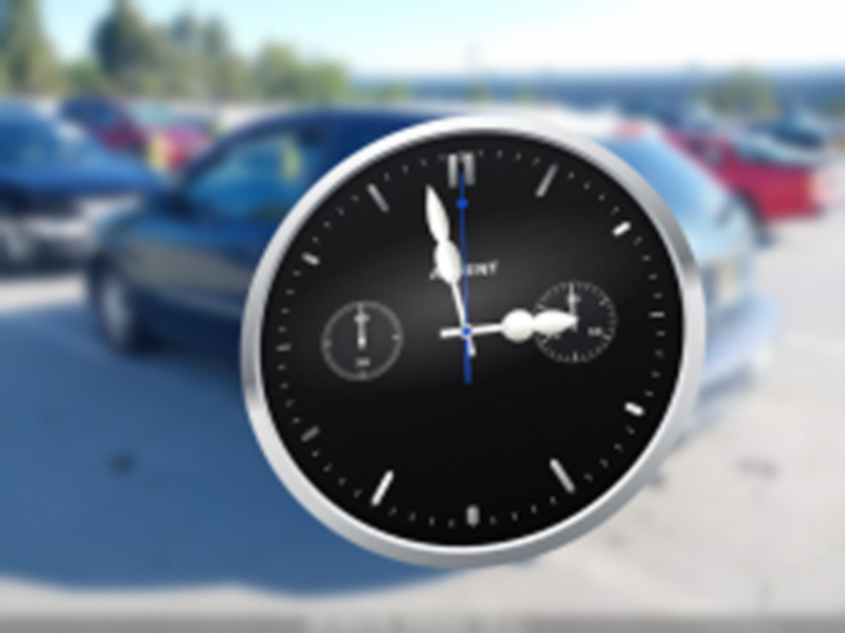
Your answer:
{"hour": 2, "minute": 58}
